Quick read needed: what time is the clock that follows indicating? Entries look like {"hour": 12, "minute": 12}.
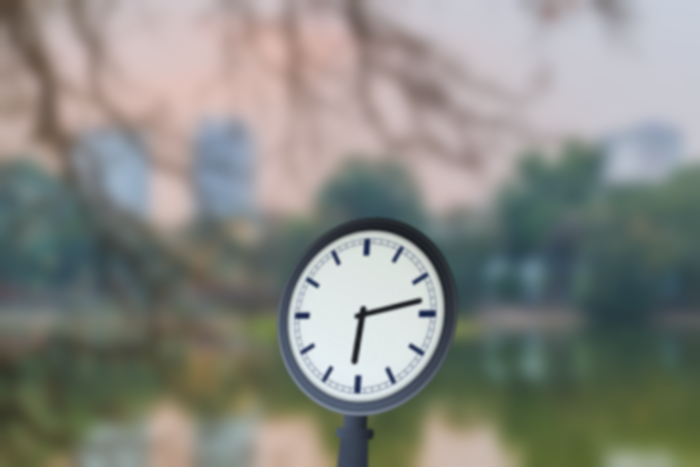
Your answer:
{"hour": 6, "minute": 13}
